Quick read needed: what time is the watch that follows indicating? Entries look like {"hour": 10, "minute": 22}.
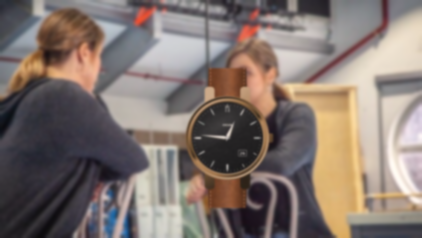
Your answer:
{"hour": 12, "minute": 46}
